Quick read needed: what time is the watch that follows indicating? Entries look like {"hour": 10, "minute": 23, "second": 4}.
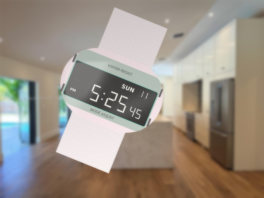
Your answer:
{"hour": 5, "minute": 25, "second": 45}
